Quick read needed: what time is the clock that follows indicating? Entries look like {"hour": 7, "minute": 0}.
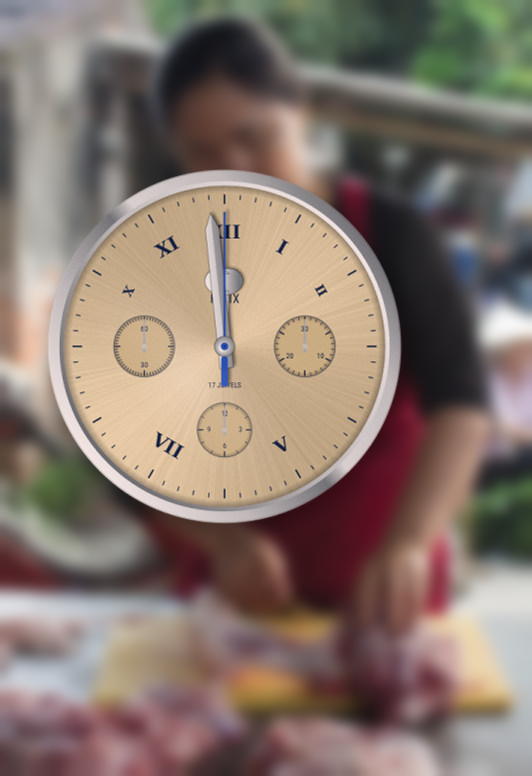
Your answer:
{"hour": 11, "minute": 59}
